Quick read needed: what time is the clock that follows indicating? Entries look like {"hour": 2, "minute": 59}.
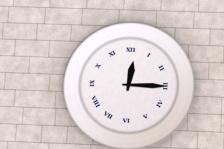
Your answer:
{"hour": 12, "minute": 15}
